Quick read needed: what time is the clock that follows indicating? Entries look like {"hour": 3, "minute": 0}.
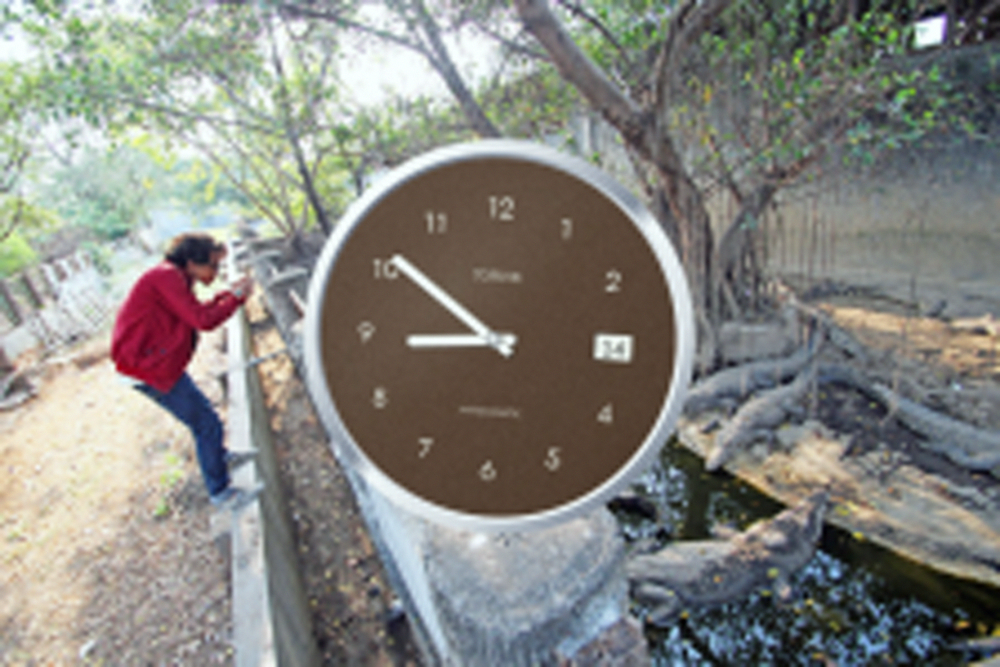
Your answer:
{"hour": 8, "minute": 51}
